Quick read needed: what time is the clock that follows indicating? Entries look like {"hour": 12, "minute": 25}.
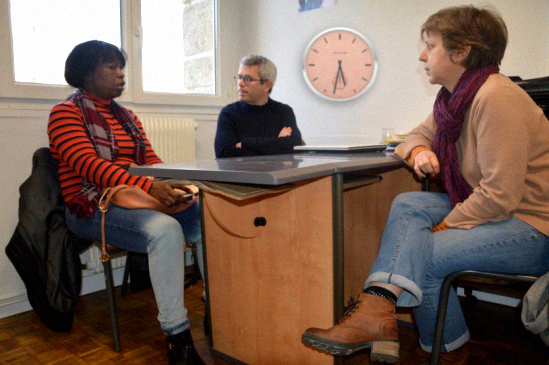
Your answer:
{"hour": 5, "minute": 32}
